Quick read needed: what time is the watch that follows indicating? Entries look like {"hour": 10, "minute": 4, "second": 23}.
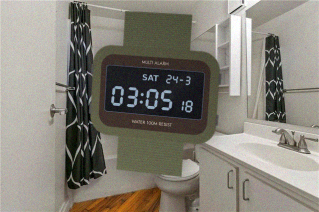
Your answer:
{"hour": 3, "minute": 5, "second": 18}
